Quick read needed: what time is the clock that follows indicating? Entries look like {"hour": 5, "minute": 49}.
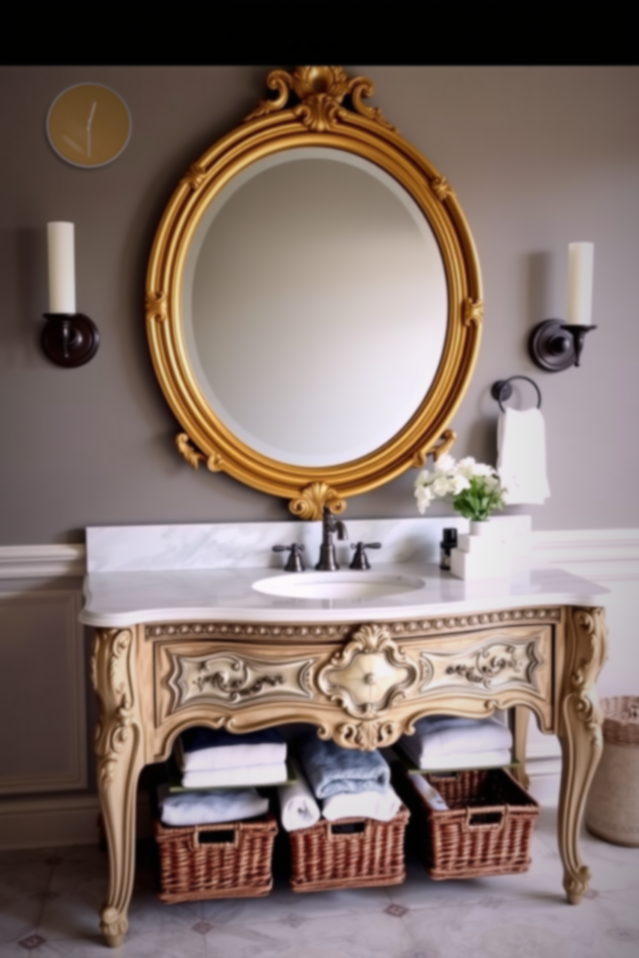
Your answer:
{"hour": 12, "minute": 30}
